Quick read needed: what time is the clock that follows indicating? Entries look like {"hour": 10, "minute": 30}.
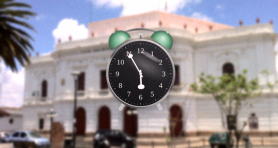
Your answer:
{"hour": 5, "minute": 55}
